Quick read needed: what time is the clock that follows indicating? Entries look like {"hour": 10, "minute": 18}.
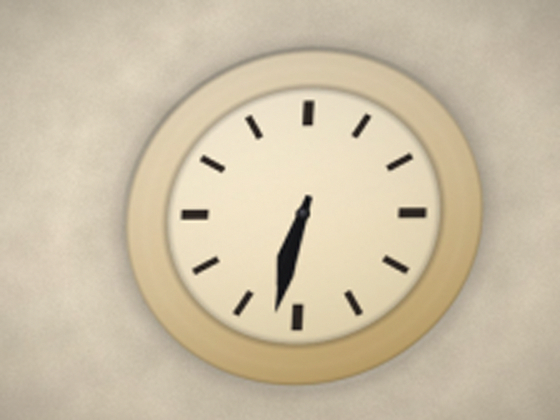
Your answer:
{"hour": 6, "minute": 32}
